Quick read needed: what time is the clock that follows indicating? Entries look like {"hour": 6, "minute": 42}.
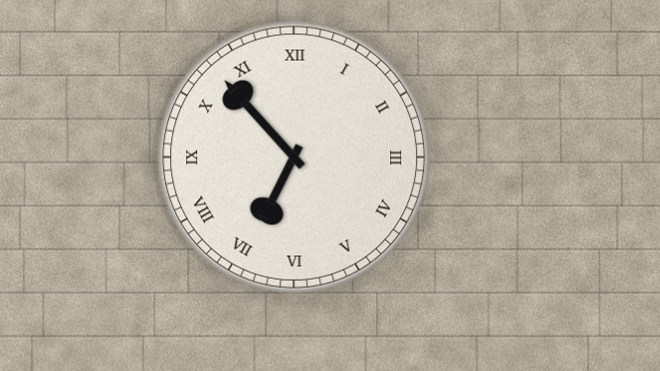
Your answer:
{"hour": 6, "minute": 53}
